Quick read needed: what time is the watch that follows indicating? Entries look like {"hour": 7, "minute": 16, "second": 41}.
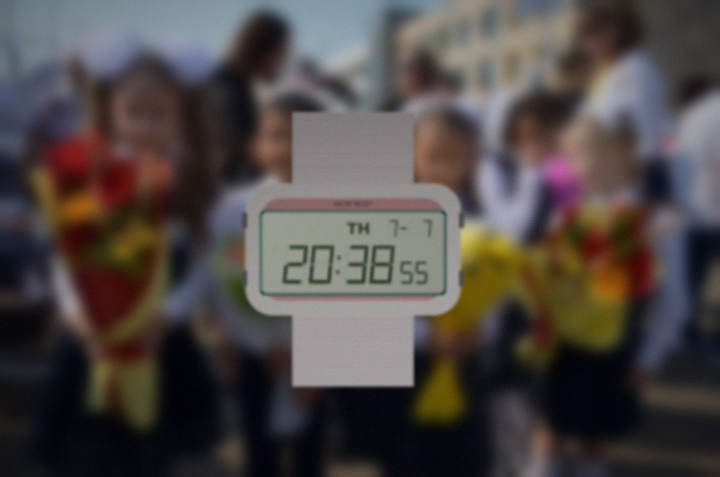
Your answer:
{"hour": 20, "minute": 38, "second": 55}
